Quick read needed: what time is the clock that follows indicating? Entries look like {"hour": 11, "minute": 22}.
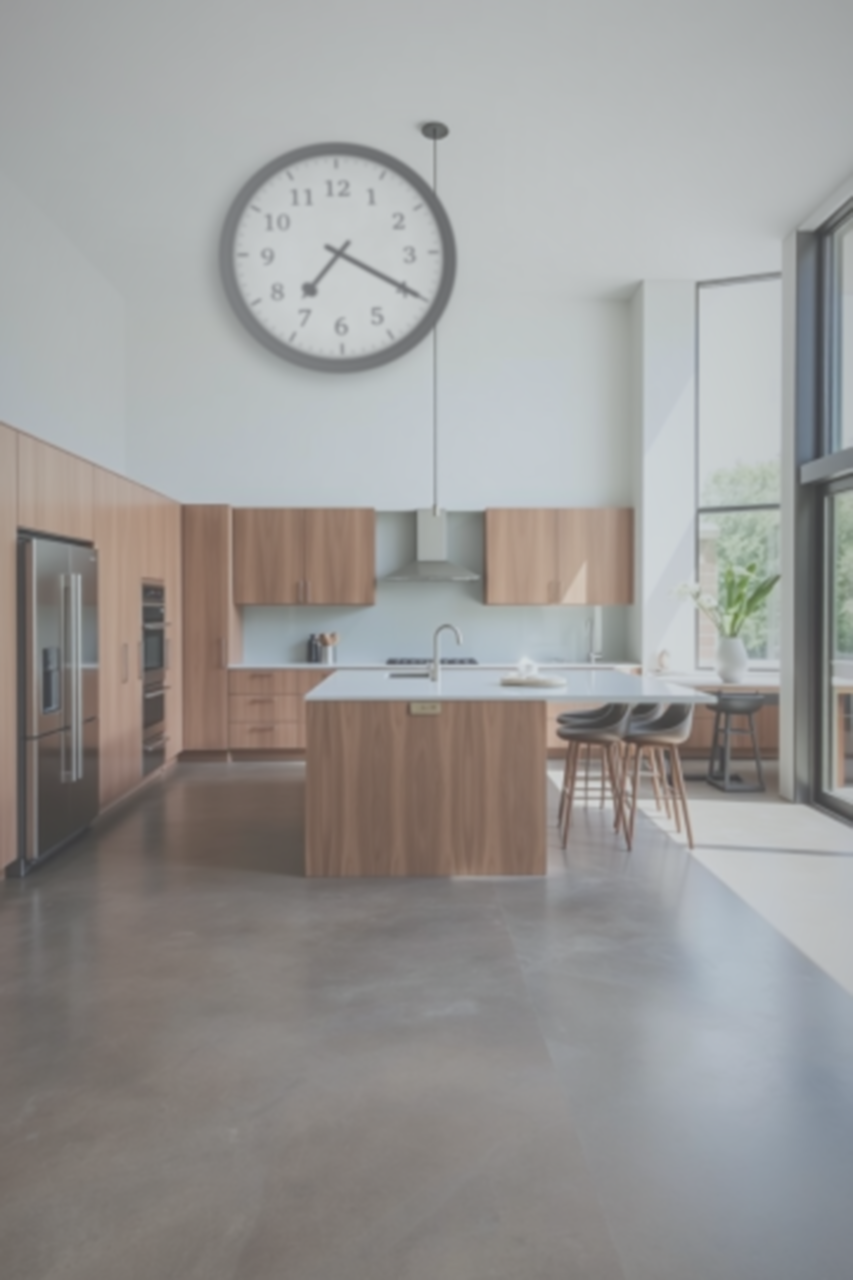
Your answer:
{"hour": 7, "minute": 20}
